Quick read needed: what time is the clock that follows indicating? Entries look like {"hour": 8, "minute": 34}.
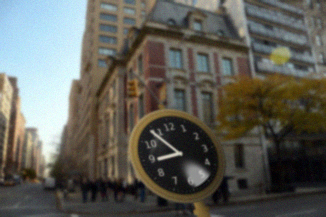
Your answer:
{"hour": 8, "minute": 54}
